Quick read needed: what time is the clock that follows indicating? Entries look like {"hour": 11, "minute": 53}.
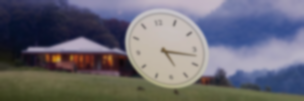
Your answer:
{"hour": 5, "minute": 17}
